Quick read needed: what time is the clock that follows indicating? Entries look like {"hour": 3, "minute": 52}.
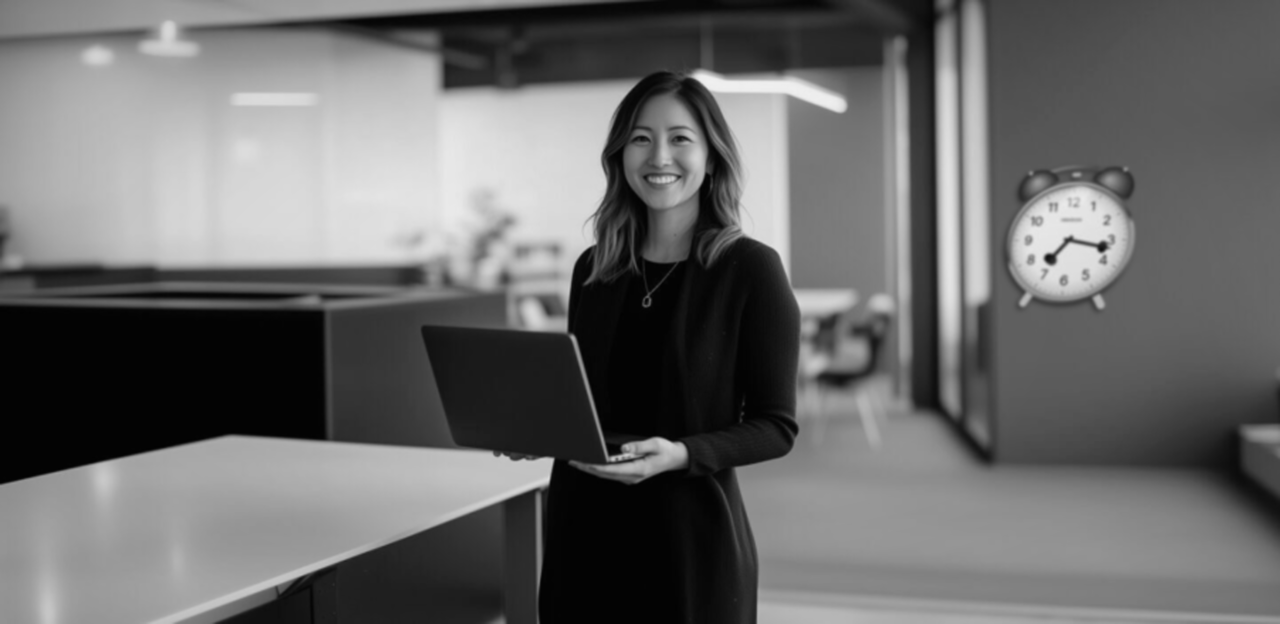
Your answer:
{"hour": 7, "minute": 17}
